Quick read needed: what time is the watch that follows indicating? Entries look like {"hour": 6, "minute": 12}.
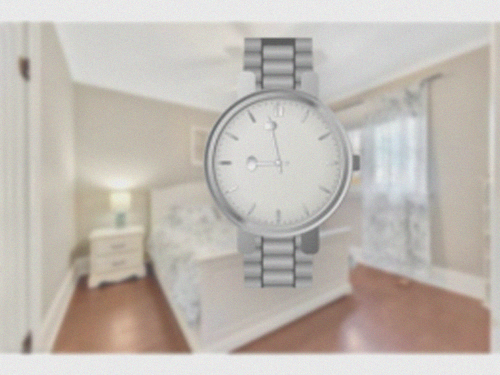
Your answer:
{"hour": 8, "minute": 58}
